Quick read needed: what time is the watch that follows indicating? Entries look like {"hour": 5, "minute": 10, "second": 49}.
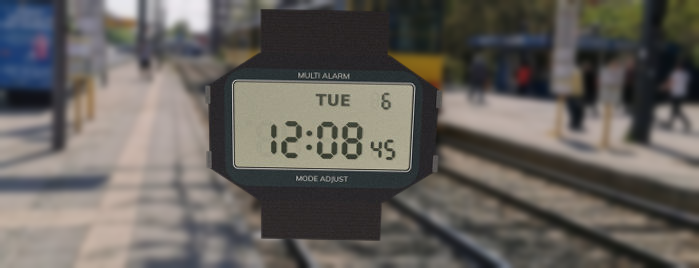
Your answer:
{"hour": 12, "minute": 8, "second": 45}
